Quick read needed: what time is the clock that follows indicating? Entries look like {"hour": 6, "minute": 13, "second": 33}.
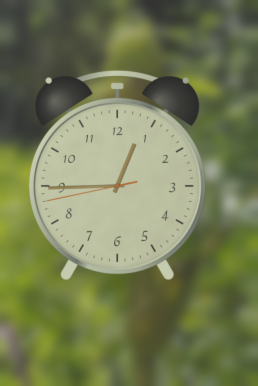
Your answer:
{"hour": 12, "minute": 44, "second": 43}
